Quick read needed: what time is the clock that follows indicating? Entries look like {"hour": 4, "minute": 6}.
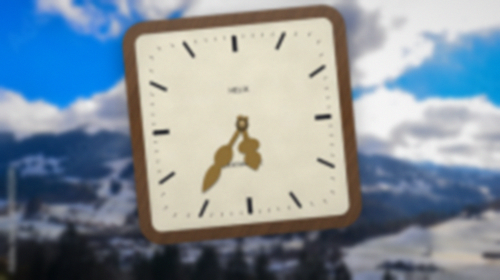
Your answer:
{"hour": 5, "minute": 36}
